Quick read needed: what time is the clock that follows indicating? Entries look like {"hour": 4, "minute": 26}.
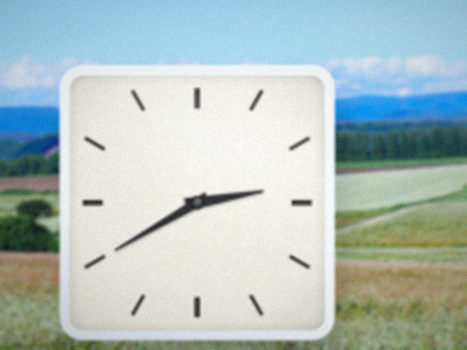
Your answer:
{"hour": 2, "minute": 40}
